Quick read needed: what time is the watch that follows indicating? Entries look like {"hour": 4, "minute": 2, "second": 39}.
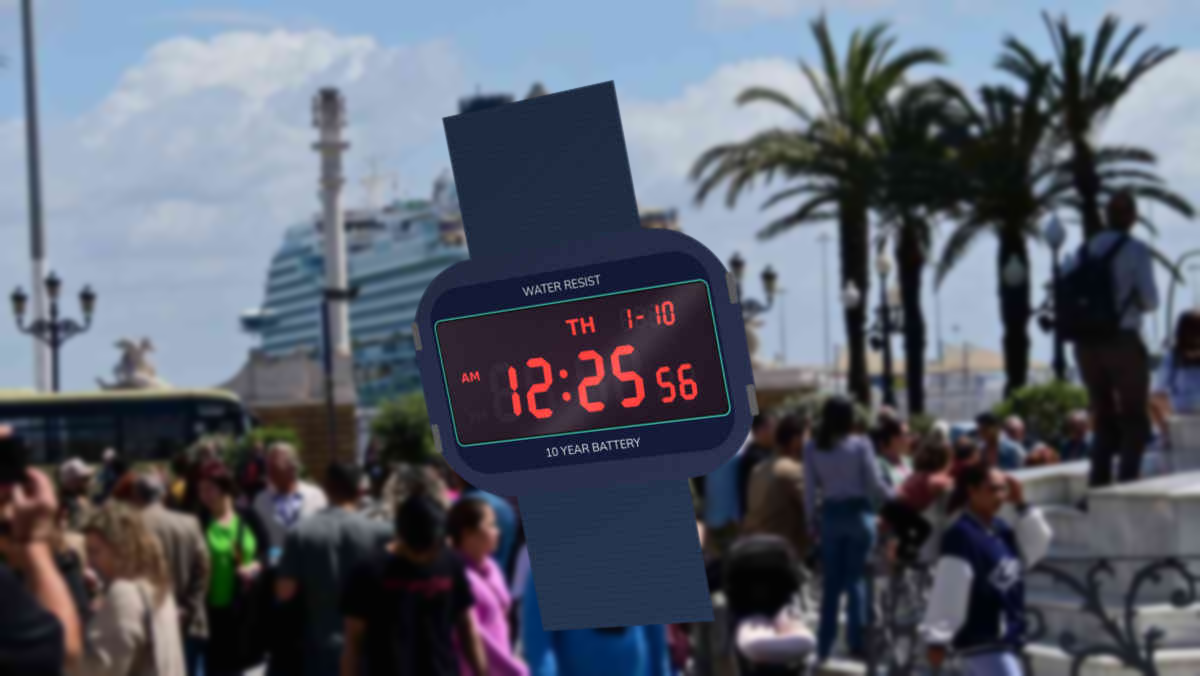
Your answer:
{"hour": 12, "minute": 25, "second": 56}
